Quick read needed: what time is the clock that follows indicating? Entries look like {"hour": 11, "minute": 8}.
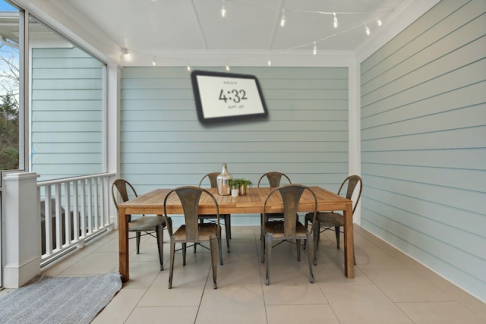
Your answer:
{"hour": 4, "minute": 32}
